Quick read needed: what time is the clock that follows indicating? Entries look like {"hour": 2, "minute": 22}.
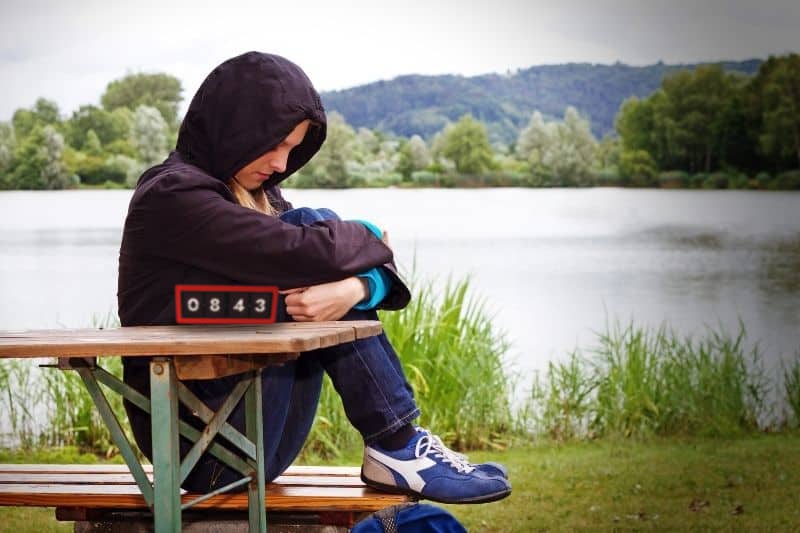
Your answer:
{"hour": 8, "minute": 43}
